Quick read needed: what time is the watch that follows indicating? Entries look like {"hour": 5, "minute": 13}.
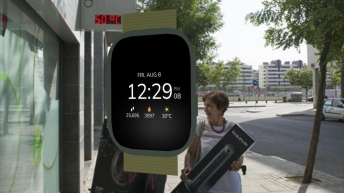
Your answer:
{"hour": 12, "minute": 29}
